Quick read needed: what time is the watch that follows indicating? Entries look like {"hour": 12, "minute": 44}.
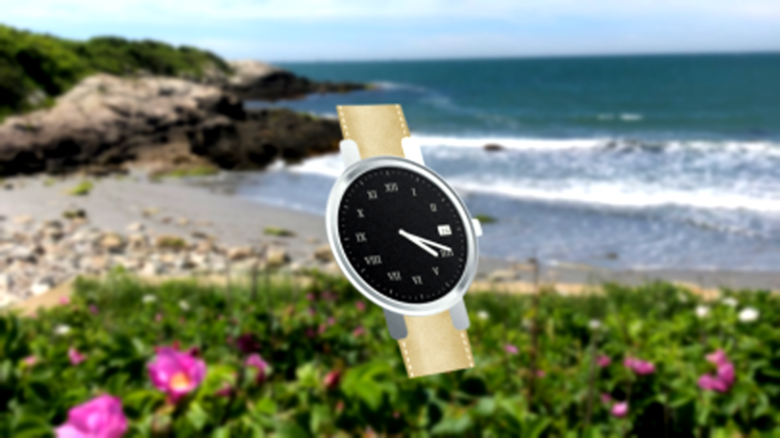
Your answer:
{"hour": 4, "minute": 19}
